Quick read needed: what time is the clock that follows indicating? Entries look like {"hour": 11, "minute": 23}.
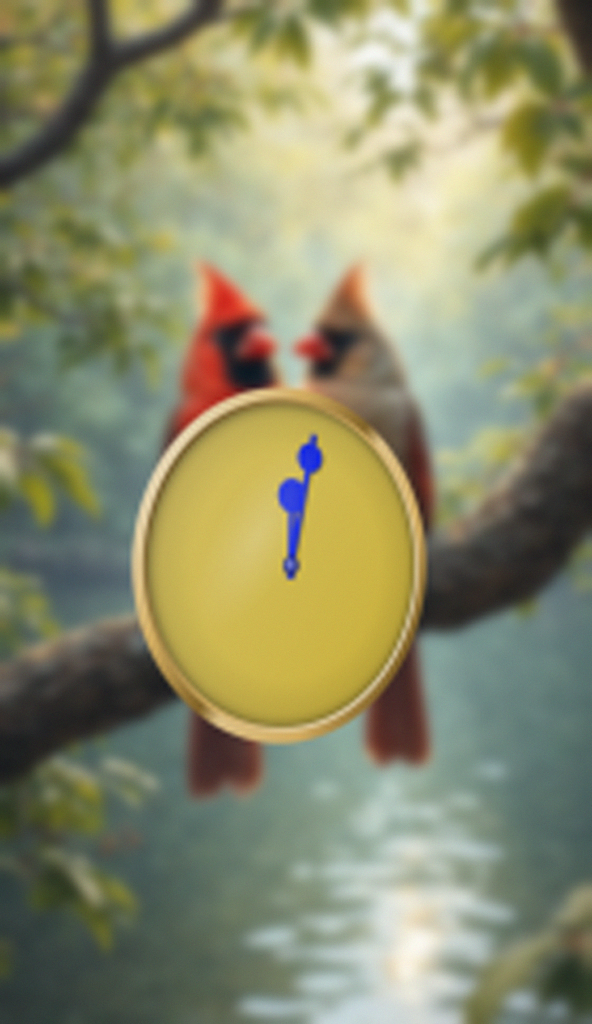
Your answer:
{"hour": 12, "minute": 2}
